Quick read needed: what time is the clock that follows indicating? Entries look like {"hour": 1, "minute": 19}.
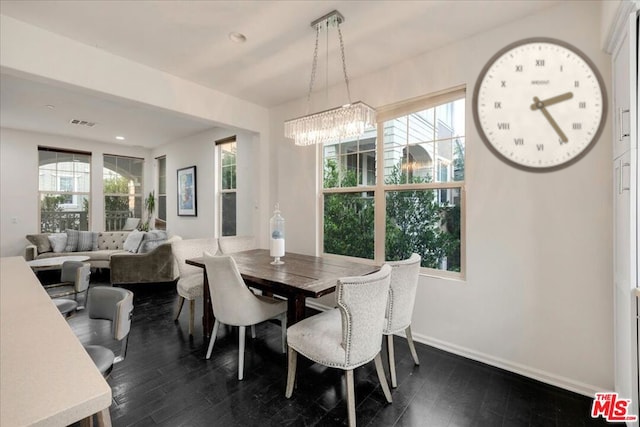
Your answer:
{"hour": 2, "minute": 24}
